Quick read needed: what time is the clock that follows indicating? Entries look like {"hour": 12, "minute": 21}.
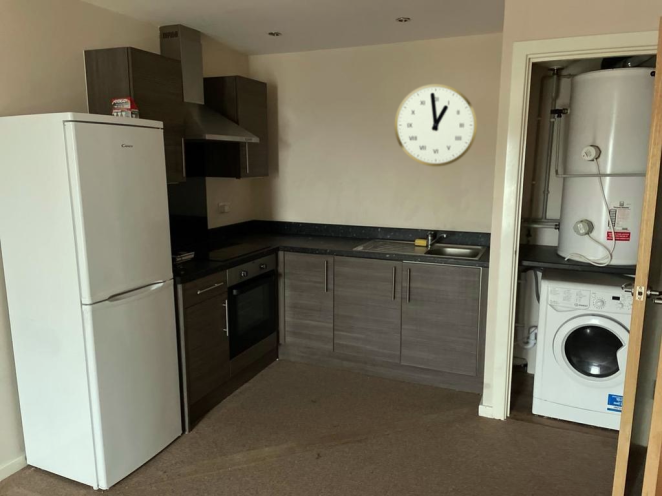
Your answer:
{"hour": 12, "minute": 59}
